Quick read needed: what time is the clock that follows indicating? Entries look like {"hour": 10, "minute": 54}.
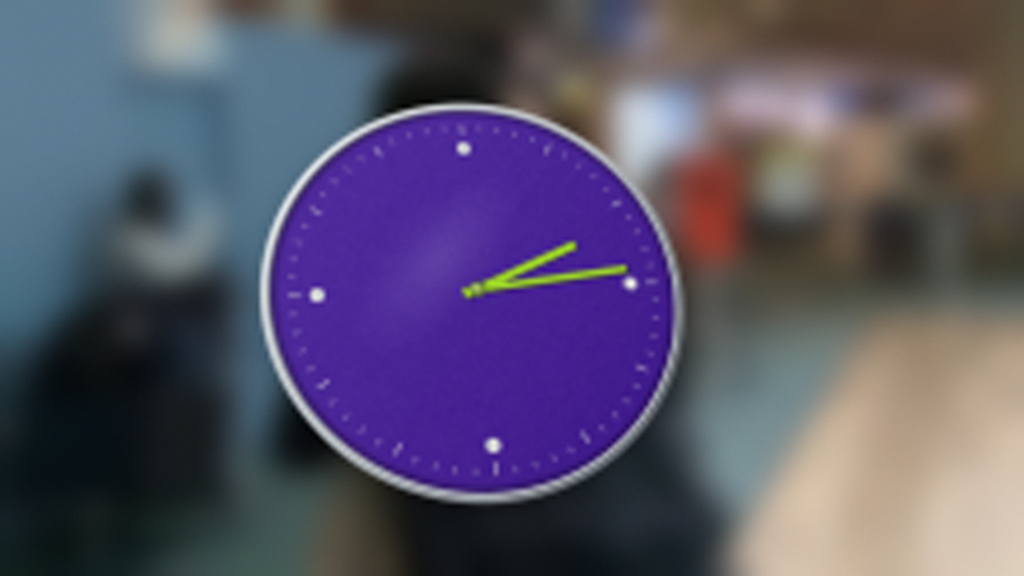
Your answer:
{"hour": 2, "minute": 14}
